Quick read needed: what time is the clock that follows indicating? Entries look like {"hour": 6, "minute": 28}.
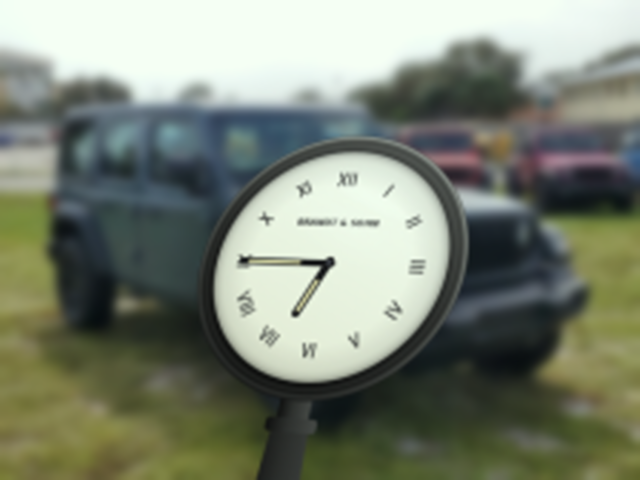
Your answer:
{"hour": 6, "minute": 45}
